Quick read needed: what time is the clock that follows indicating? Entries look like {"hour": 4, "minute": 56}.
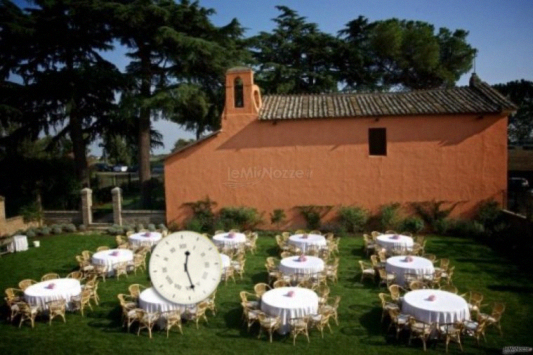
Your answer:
{"hour": 12, "minute": 28}
